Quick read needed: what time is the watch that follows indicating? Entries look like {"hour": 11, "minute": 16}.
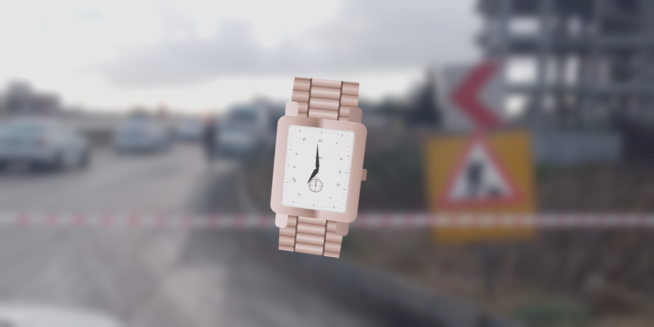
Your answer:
{"hour": 6, "minute": 59}
